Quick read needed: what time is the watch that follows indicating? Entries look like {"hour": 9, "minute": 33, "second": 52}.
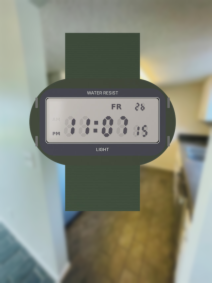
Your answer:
{"hour": 11, "minute": 7, "second": 15}
